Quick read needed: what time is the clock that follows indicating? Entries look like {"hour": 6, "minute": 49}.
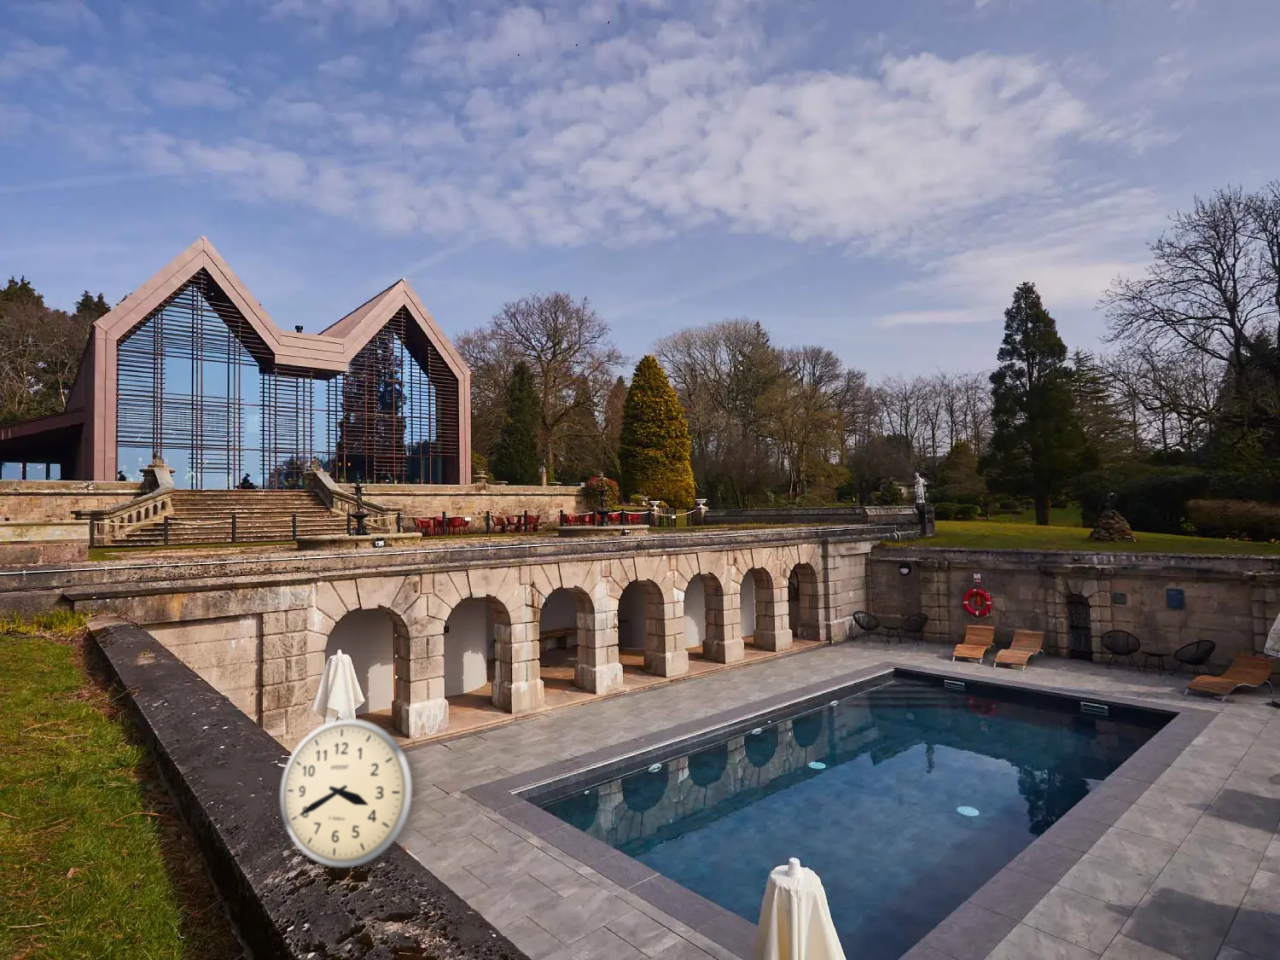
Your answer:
{"hour": 3, "minute": 40}
